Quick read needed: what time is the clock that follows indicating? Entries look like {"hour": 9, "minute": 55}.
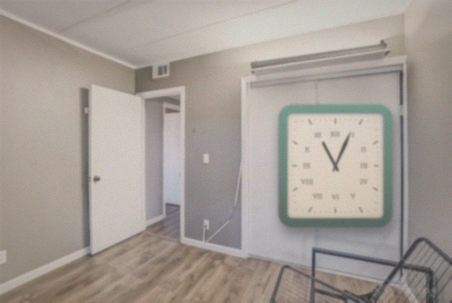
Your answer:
{"hour": 11, "minute": 4}
